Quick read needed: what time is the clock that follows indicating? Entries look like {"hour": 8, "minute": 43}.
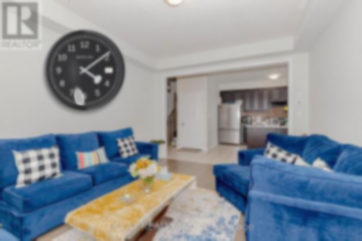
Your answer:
{"hour": 4, "minute": 9}
